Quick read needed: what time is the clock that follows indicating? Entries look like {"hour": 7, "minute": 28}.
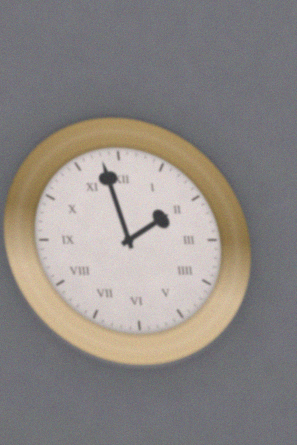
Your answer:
{"hour": 1, "minute": 58}
